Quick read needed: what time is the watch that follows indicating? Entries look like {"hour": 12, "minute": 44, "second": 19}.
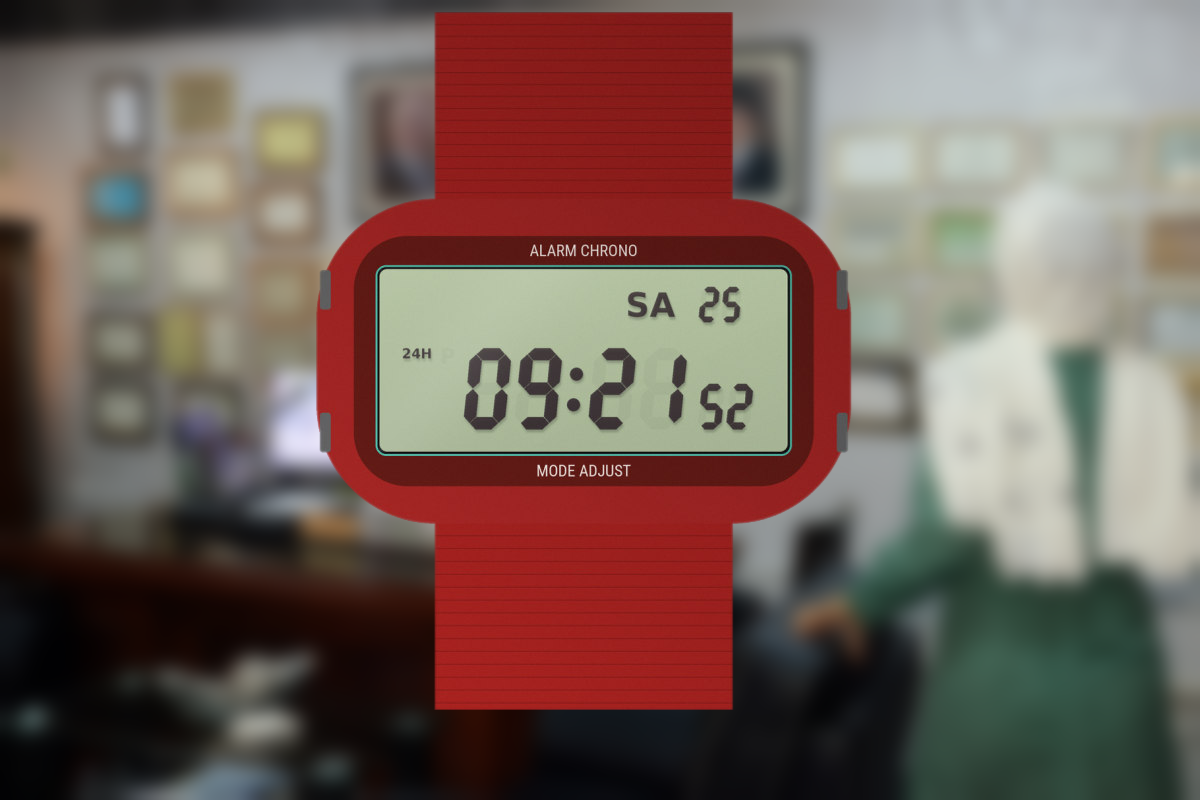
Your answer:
{"hour": 9, "minute": 21, "second": 52}
